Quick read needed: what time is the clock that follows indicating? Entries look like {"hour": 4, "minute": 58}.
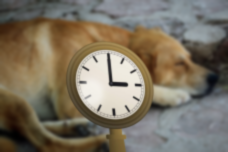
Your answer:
{"hour": 3, "minute": 0}
